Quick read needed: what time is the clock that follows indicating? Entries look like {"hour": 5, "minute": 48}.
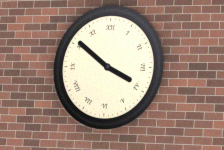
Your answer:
{"hour": 3, "minute": 51}
